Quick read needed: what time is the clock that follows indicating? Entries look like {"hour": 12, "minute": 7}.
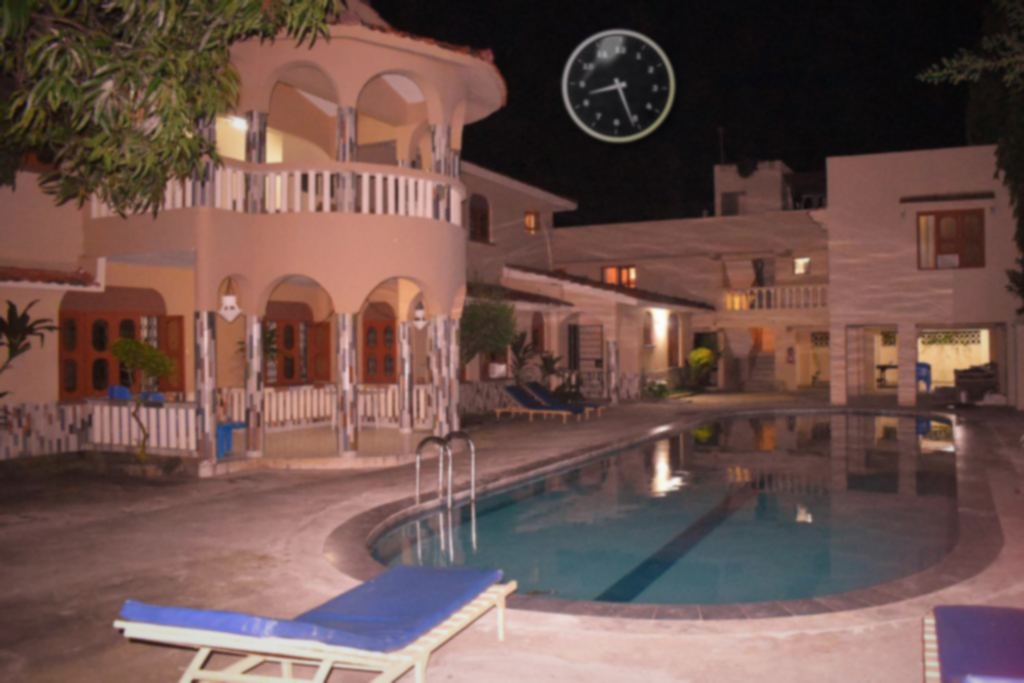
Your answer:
{"hour": 8, "minute": 26}
